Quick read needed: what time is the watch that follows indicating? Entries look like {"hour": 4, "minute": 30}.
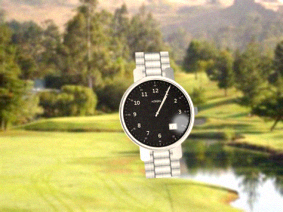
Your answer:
{"hour": 1, "minute": 5}
